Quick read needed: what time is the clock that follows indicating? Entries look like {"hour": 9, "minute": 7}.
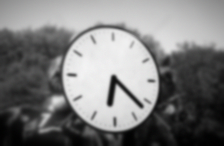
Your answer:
{"hour": 6, "minute": 22}
